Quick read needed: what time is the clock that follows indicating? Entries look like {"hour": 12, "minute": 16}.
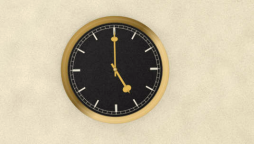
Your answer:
{"hour": 5, "minute": 0}
